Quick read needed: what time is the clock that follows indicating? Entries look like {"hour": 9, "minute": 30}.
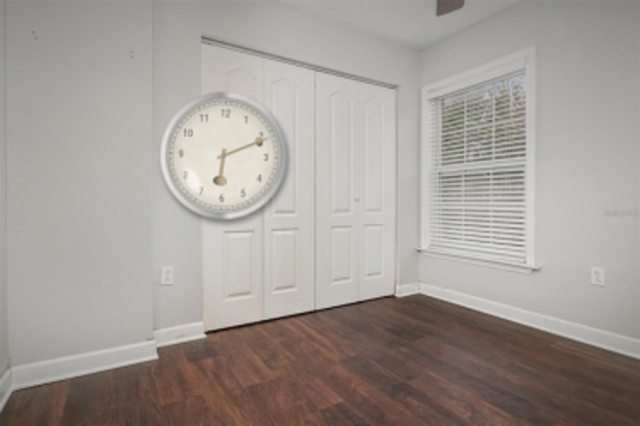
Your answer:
{"hour": 6, "minute": 11}
